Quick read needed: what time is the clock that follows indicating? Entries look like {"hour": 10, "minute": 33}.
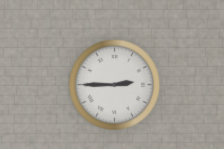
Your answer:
{"hour": 2, "minute": 45}
